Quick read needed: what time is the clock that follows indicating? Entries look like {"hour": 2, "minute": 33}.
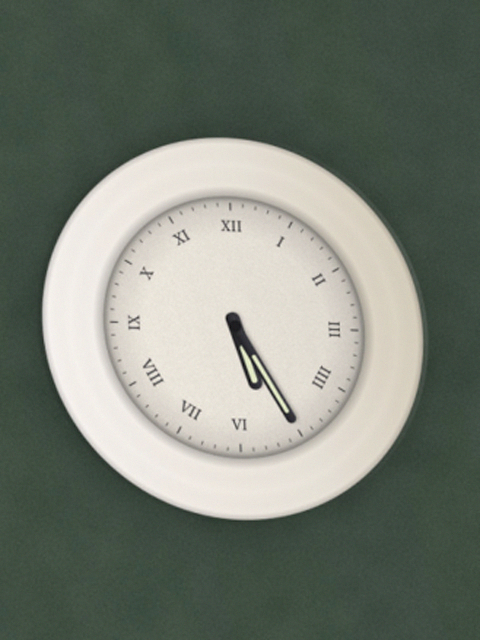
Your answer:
{"hour": 5, "minute": 25}
